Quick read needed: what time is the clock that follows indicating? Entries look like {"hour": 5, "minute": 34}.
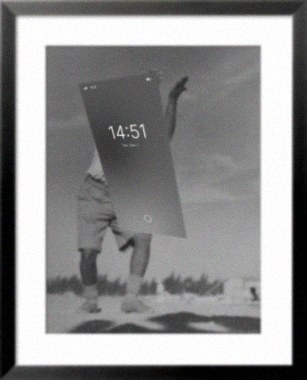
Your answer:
{"hour": 14, "minute": 51}
